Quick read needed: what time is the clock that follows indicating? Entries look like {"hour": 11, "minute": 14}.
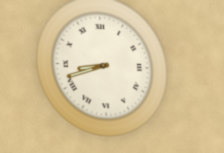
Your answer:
{"hour": 8, "minute": 42}
